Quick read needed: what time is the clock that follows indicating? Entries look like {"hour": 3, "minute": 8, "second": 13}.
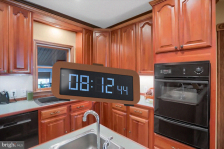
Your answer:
{"hour": 8, "minute": 12, "second": 44}
